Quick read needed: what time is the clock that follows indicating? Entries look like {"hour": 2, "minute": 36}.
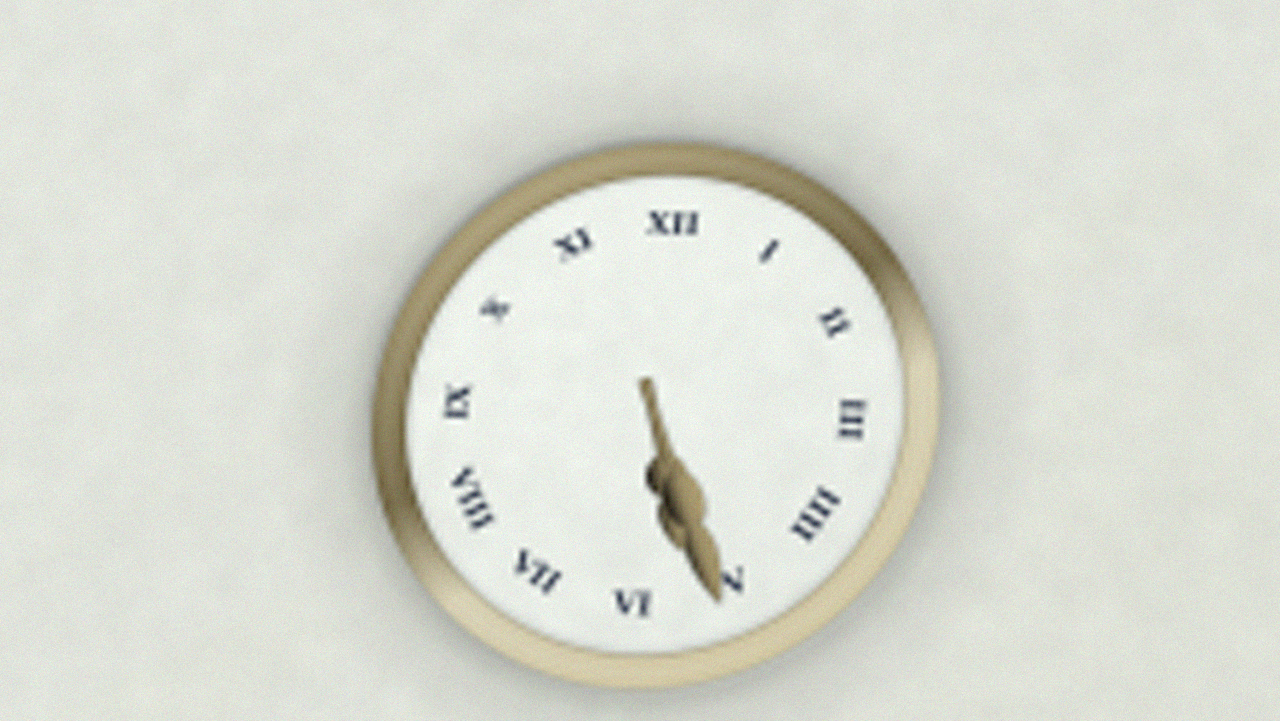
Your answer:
{"hour": 5, "minute": 26}
